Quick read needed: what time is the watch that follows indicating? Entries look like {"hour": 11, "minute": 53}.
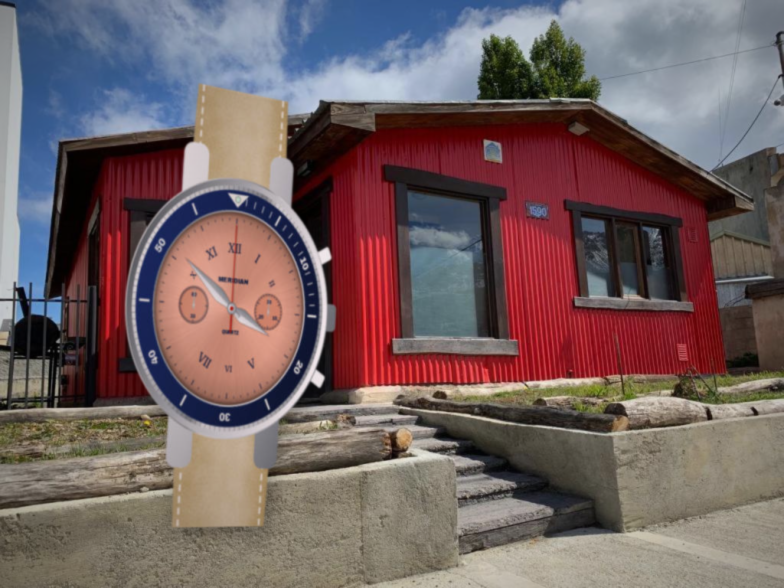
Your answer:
{"hour": 3, "minute": 51}
